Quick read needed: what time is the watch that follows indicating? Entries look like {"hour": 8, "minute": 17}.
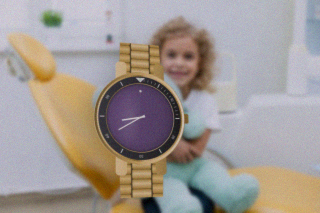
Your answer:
{"hour": 8, "minute": 40}
